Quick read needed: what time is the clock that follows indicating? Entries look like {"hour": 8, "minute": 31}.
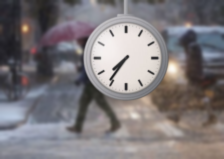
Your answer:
{"hour": 7, "minute": 36}
